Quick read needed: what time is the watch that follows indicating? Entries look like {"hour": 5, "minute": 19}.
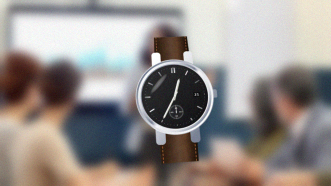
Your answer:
{"hour": 12, "minute": 35}
